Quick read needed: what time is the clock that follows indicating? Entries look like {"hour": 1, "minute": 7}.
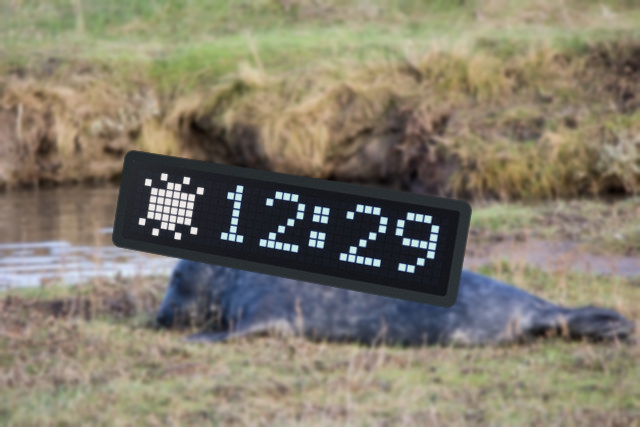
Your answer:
{"hour": 12, "minute": 29}
